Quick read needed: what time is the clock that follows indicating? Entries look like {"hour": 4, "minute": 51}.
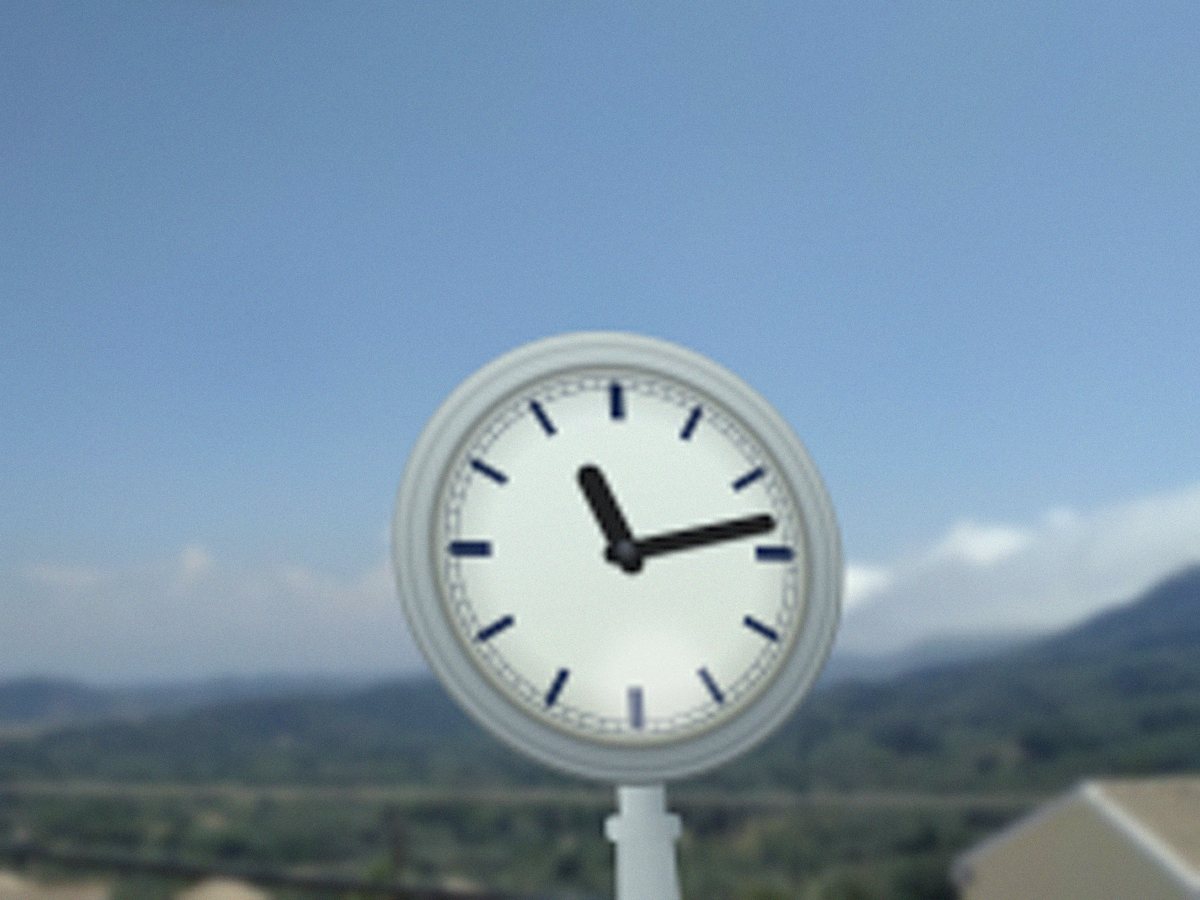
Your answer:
{"hour": 11, "minute": 13}
